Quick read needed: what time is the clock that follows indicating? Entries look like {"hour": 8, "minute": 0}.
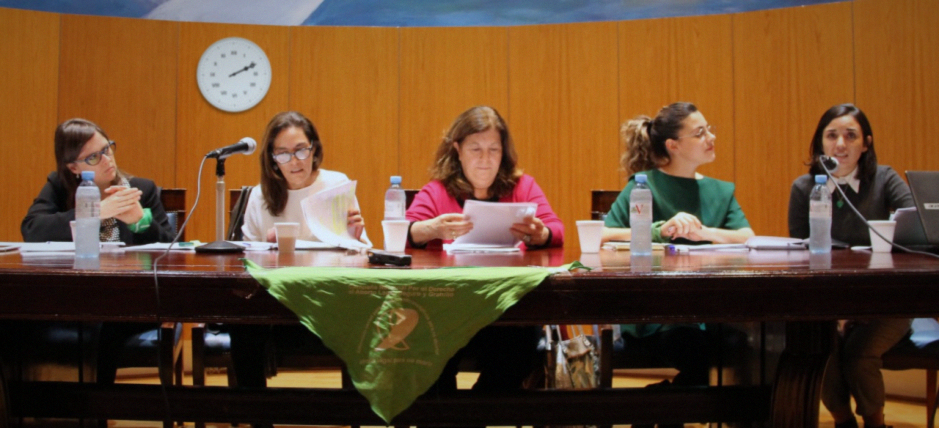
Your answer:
{"hour": 2, "minute": 11}
